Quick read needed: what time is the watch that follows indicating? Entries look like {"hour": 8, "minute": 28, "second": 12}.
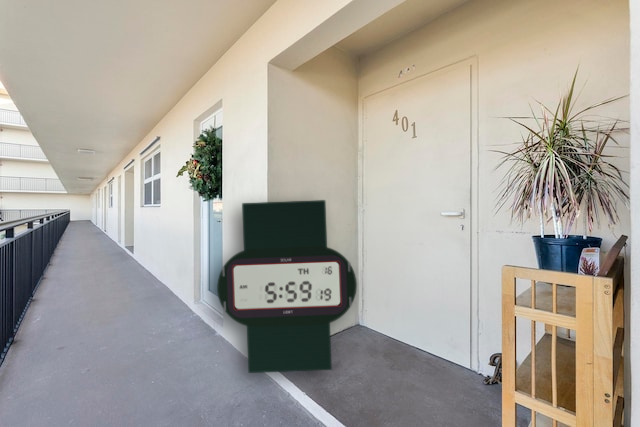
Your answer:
{"hour": 5, "minute": 59, "second": 19}
